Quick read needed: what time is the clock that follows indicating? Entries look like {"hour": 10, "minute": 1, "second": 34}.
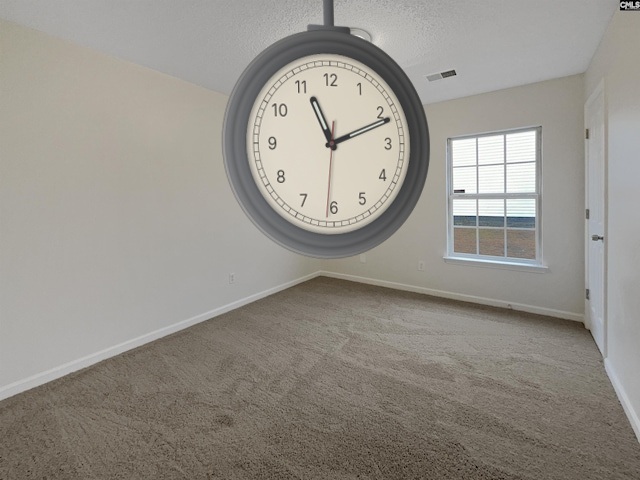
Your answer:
{"hour": 11, "minute": 11, "second": 31}
